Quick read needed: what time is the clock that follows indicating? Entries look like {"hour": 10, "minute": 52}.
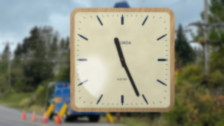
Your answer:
{"hour": 11, "minute": 26}
